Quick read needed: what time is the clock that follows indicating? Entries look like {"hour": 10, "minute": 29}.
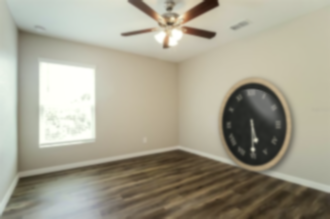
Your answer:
{"hour": 5, "minute": 30}
